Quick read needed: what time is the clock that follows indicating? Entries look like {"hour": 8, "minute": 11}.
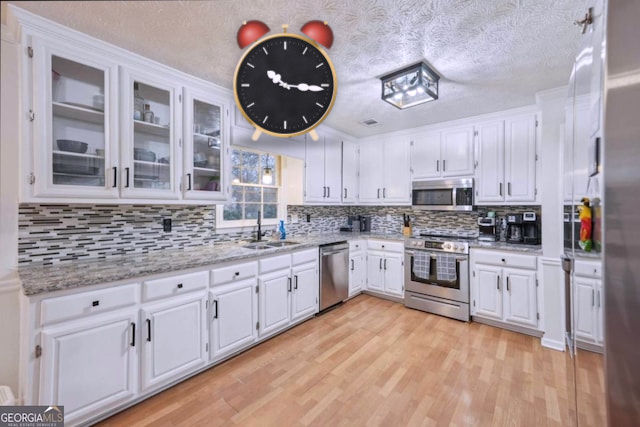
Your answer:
{"hour": 10, "minute": 16}
